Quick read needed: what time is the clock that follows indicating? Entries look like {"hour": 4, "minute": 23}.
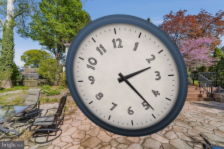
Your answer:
{"hour": 2, "minute": 24}
